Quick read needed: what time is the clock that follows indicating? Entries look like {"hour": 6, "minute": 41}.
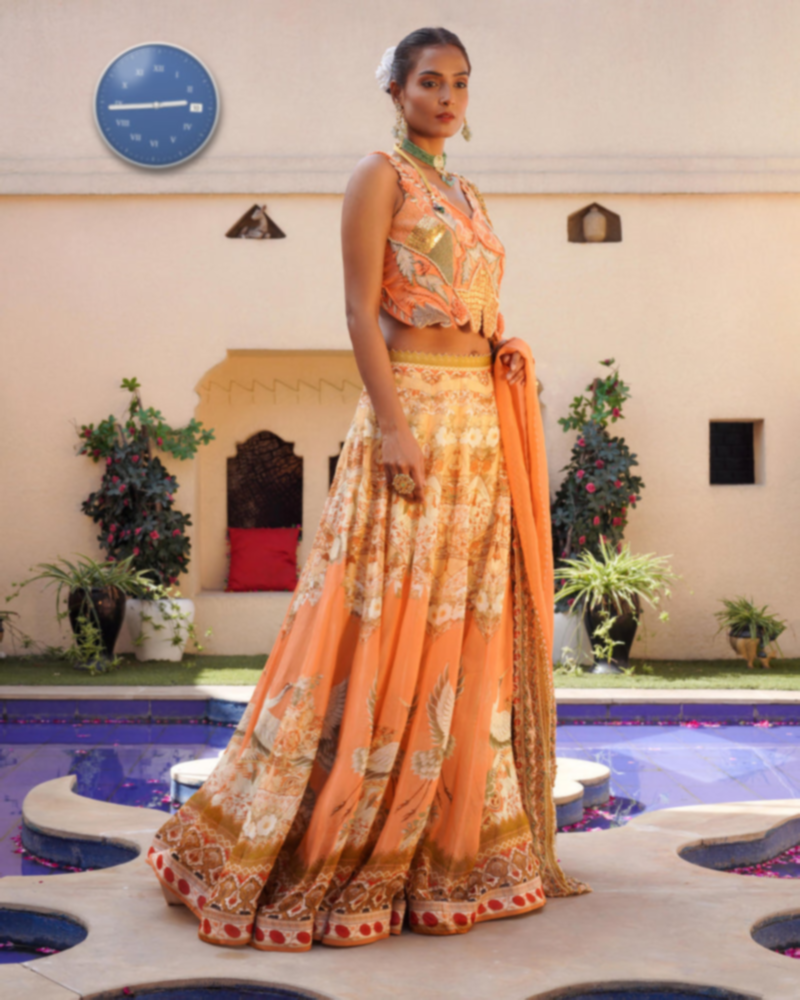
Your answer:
{"hour": 2, "minute": 44}
